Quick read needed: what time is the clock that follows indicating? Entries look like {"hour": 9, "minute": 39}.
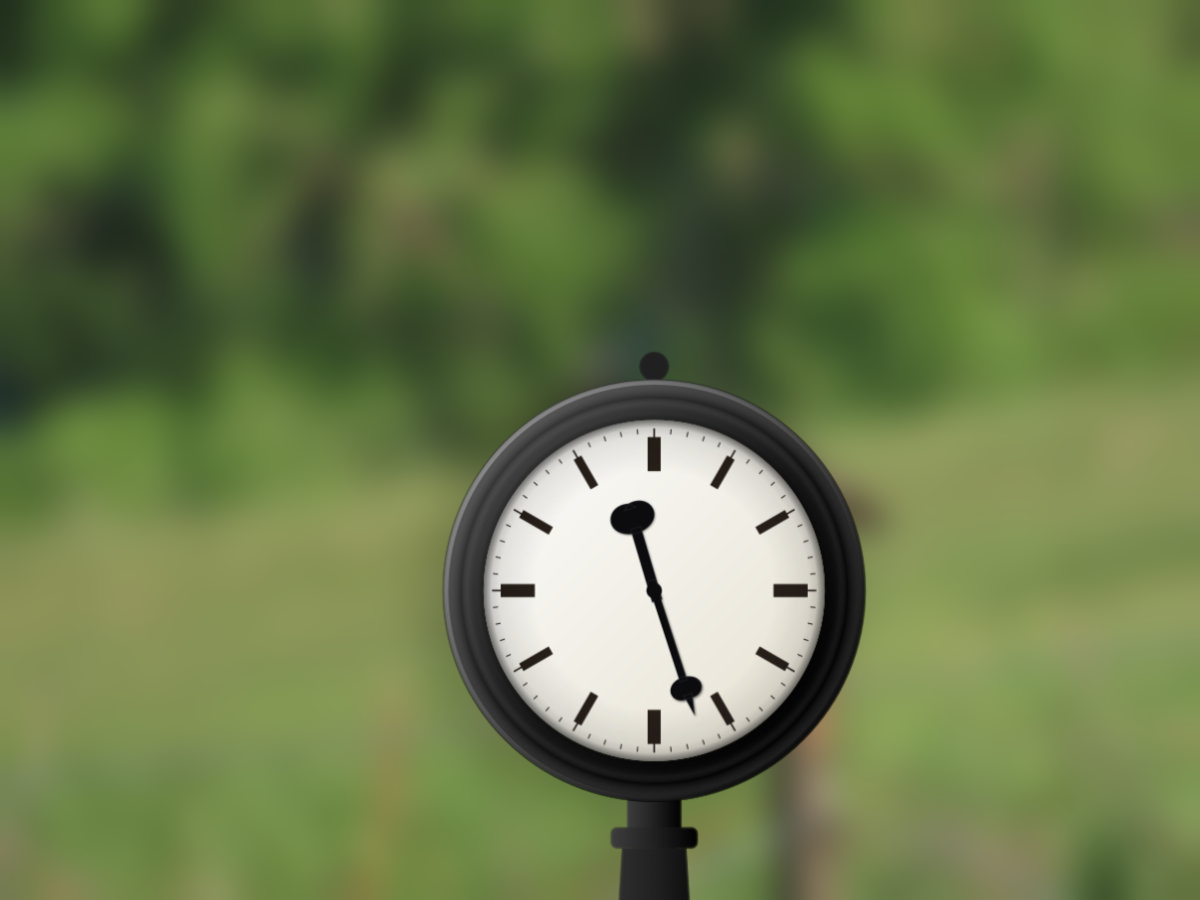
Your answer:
{"hour": 11, "minute": 27}
